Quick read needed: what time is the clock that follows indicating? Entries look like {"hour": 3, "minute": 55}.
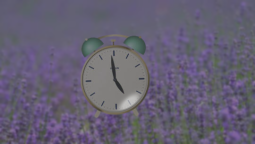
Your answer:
{"hour": 4, "minute": 59}
